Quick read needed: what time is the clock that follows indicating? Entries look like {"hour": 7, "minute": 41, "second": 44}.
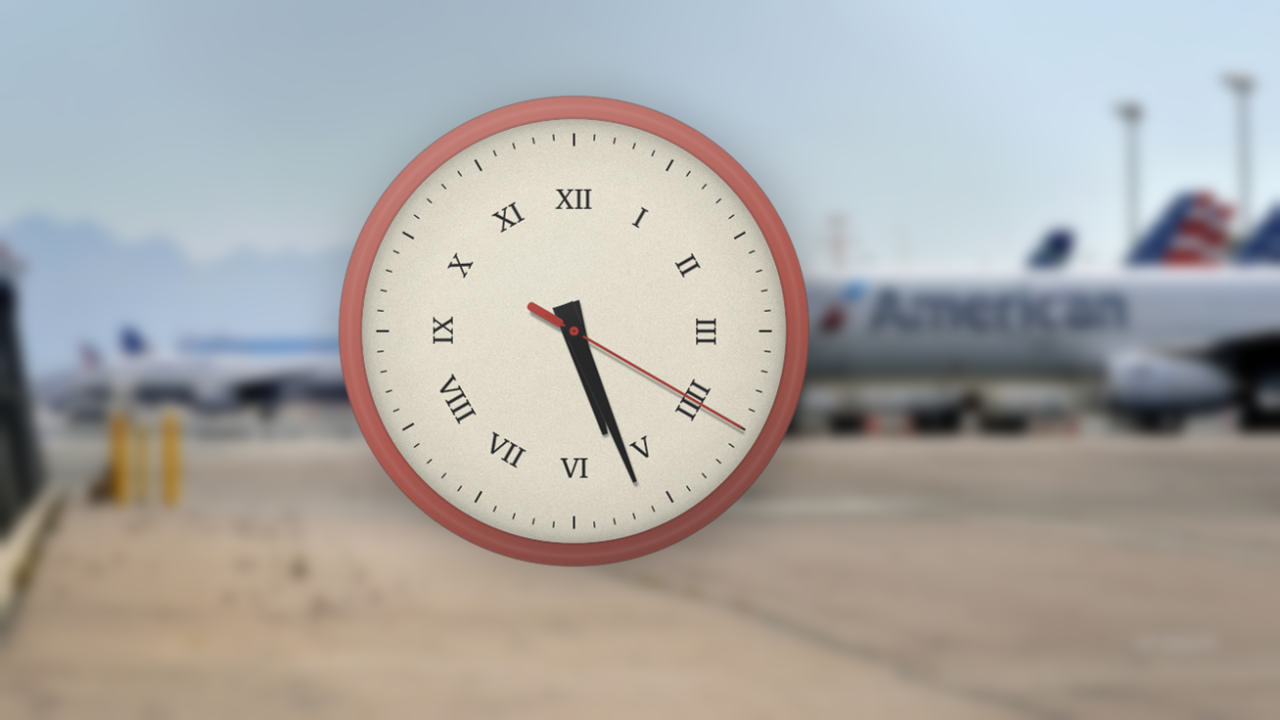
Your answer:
{"hour": 5, "minute": 26, "second": 20}
